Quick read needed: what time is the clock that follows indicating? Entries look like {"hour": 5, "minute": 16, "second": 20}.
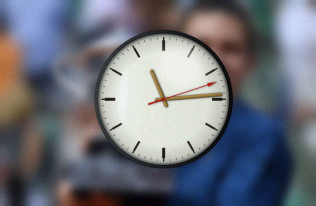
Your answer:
{"hour": 11, "minute": 14, "second": 12}
